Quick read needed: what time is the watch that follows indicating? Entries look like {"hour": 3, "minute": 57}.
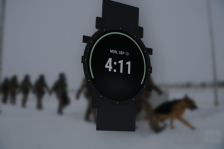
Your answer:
{"hour": 4, "minute": 11}
